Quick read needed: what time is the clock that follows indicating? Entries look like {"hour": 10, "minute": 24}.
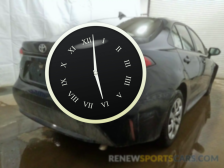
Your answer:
{"hour": 6, "minute": 2}
